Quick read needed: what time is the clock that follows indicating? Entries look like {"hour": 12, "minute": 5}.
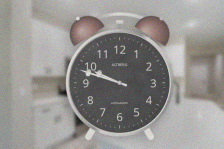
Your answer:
{"hour": 9, "minute": 48}
